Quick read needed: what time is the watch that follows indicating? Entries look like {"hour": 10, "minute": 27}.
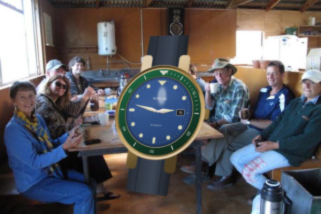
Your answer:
{"hour": 2, "minute": 47}
